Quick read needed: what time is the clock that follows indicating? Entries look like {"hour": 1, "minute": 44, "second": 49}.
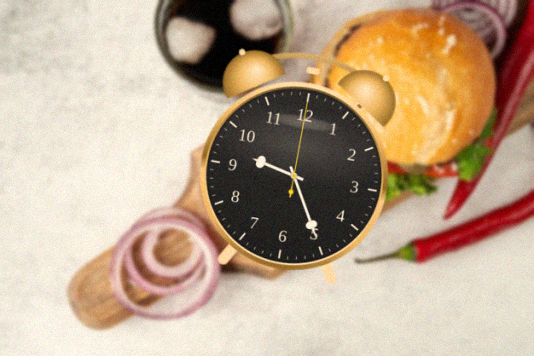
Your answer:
{"hour": 9, "minute": 25, "second": 0}
